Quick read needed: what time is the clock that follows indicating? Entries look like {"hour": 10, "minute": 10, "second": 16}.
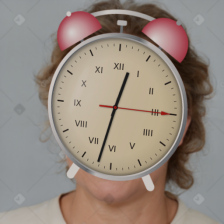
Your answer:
{"hour": 12, "minute": 32, "second": 15}
